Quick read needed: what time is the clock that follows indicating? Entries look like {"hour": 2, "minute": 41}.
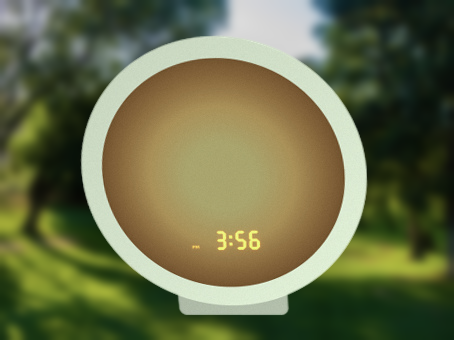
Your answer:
{"hour": 3, "minute": 56}
